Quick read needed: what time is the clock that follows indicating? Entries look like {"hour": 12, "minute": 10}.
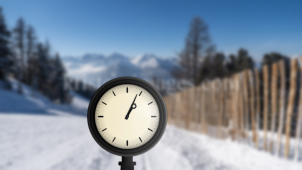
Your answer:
{"hour": 1, "minute": 4}
